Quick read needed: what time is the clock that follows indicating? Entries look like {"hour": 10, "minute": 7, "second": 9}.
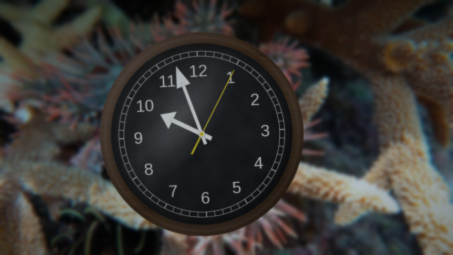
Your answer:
{"hour": 9, "minute": 57, "second": 5}
